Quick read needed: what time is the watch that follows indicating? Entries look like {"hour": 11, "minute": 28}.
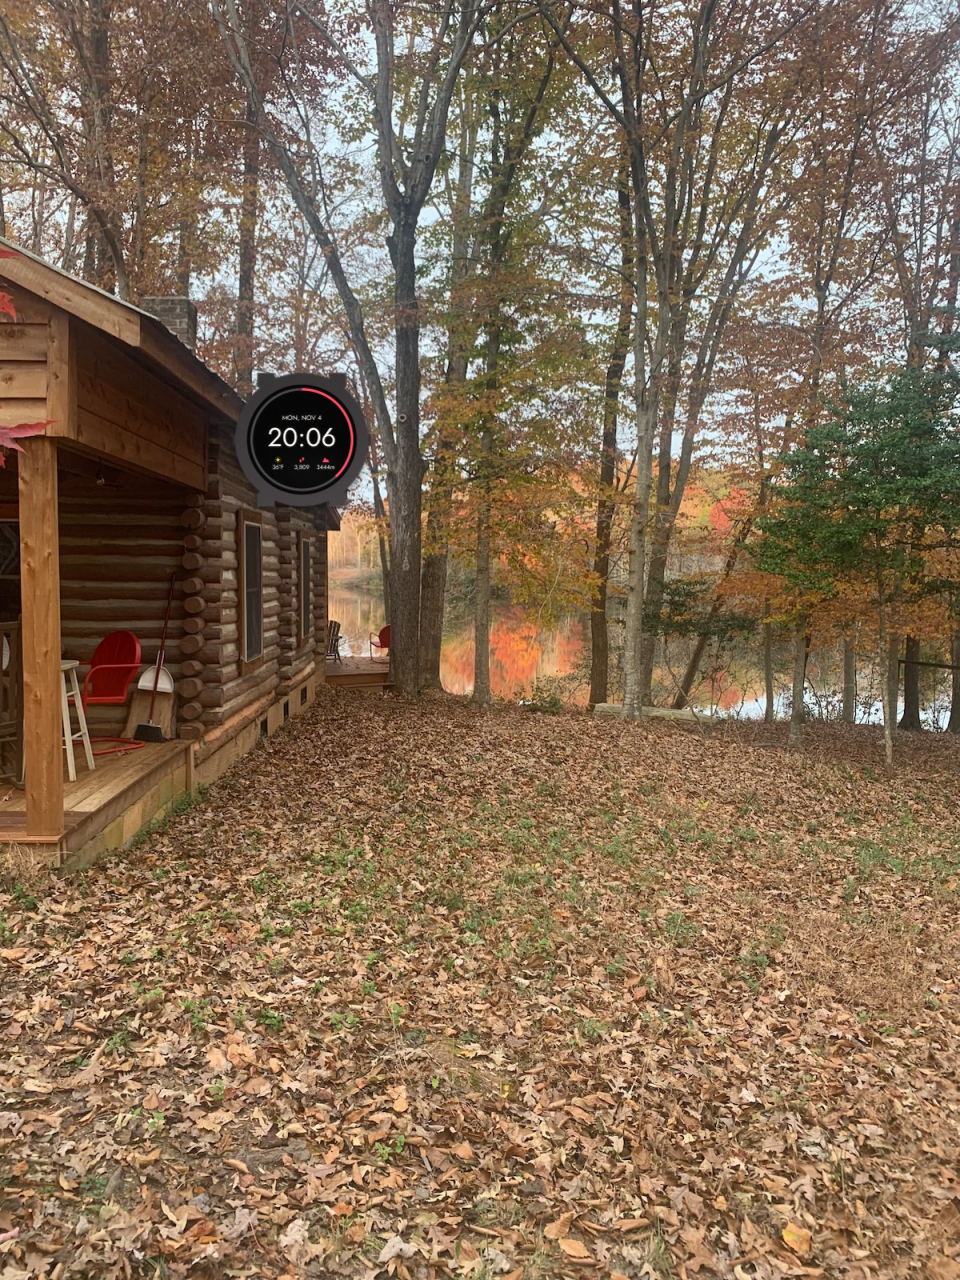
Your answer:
{"hour": 20, "minute": 6}
